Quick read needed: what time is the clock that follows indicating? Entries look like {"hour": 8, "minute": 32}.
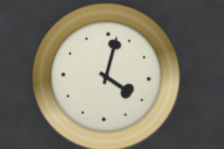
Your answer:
{"hour": 4, "minute": 2}
